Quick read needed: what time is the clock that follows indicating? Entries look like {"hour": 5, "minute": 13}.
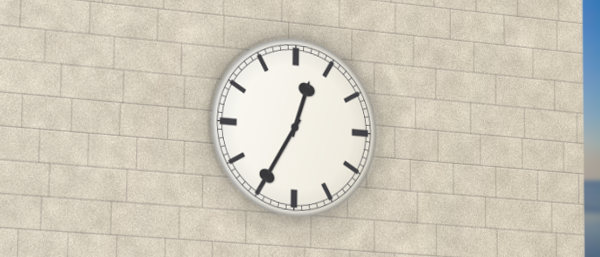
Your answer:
{"hour": 12, "minute": 35}
